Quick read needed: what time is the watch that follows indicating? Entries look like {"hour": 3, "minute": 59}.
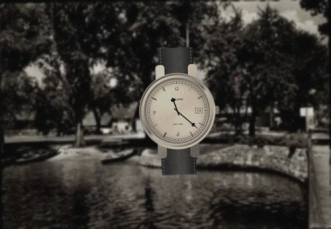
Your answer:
{"hour": 11, "minute": 22}
